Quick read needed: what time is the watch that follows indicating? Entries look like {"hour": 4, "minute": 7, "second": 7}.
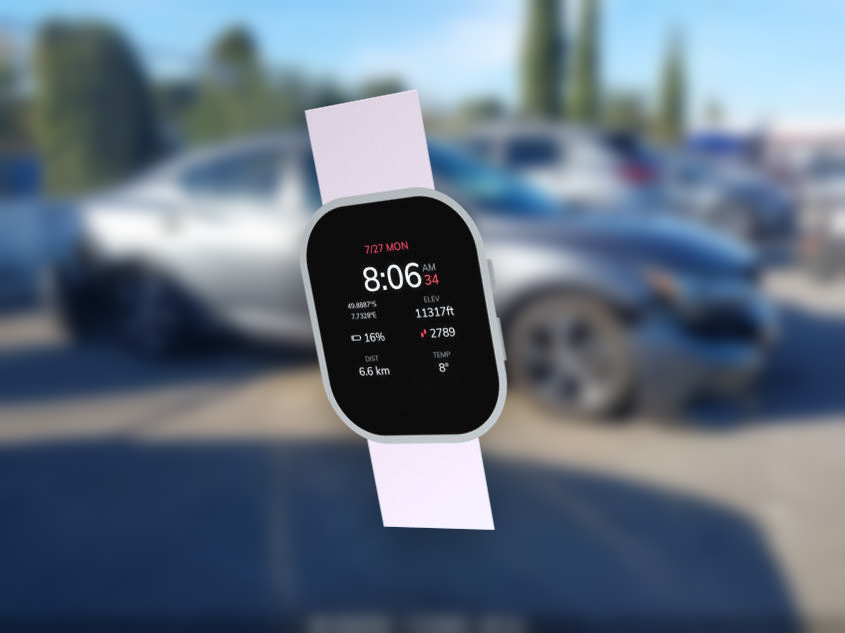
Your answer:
{"hour": 8, "minute": 6, "second": 34}
